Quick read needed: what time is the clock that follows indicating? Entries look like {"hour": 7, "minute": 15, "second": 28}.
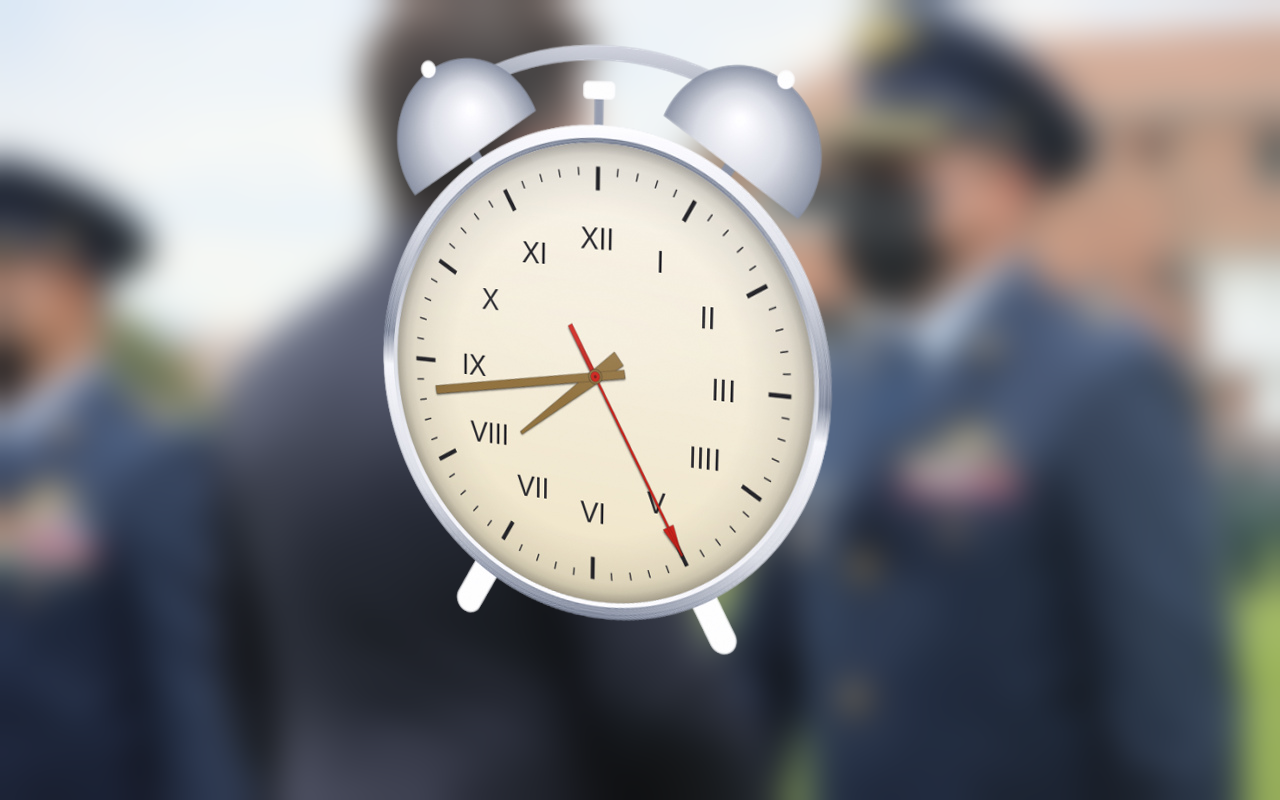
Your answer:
{"hour": 7, "minute": 43, "second": 25}
